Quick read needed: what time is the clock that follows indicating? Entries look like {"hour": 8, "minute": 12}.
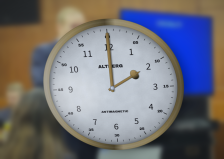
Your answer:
{"hour": 2, "minute": 0}
